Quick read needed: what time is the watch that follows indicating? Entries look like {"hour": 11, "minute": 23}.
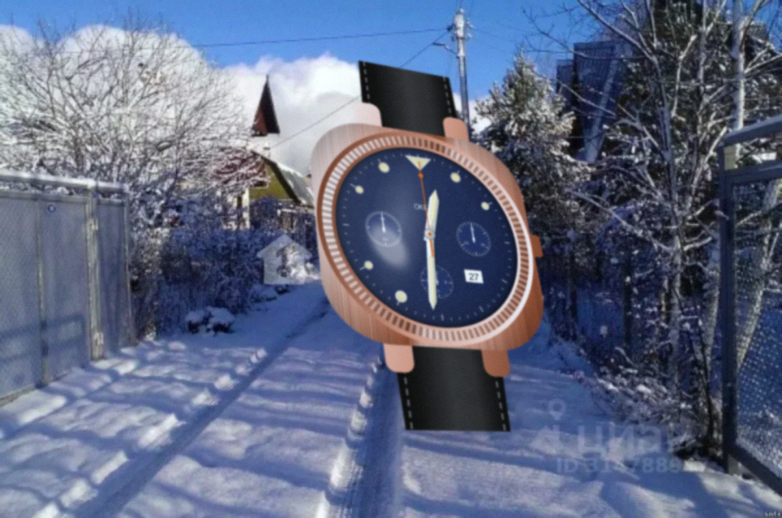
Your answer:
{"hour": 12, "minute": 31}
